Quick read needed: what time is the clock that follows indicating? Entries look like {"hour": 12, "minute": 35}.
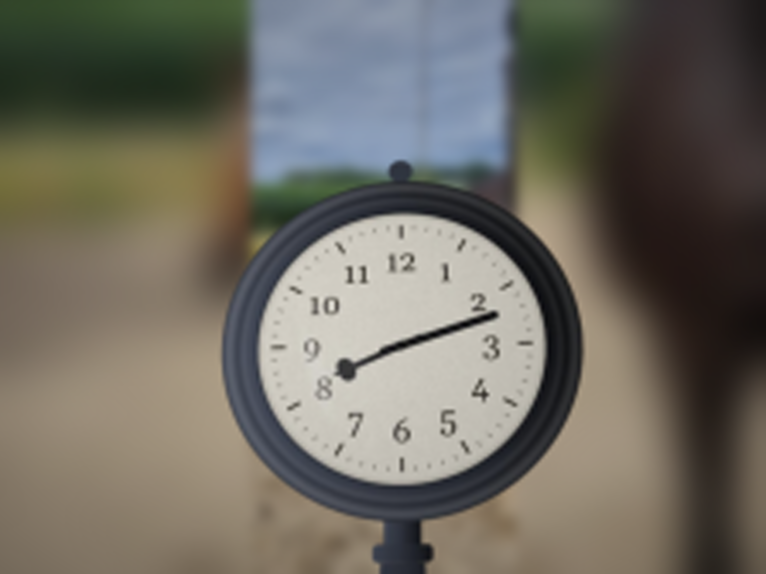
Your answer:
{"hour": 8, "minute": 12}
